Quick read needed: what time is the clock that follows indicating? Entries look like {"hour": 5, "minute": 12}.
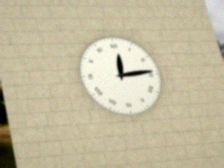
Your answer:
{"hour": 12, "minute": 14}
